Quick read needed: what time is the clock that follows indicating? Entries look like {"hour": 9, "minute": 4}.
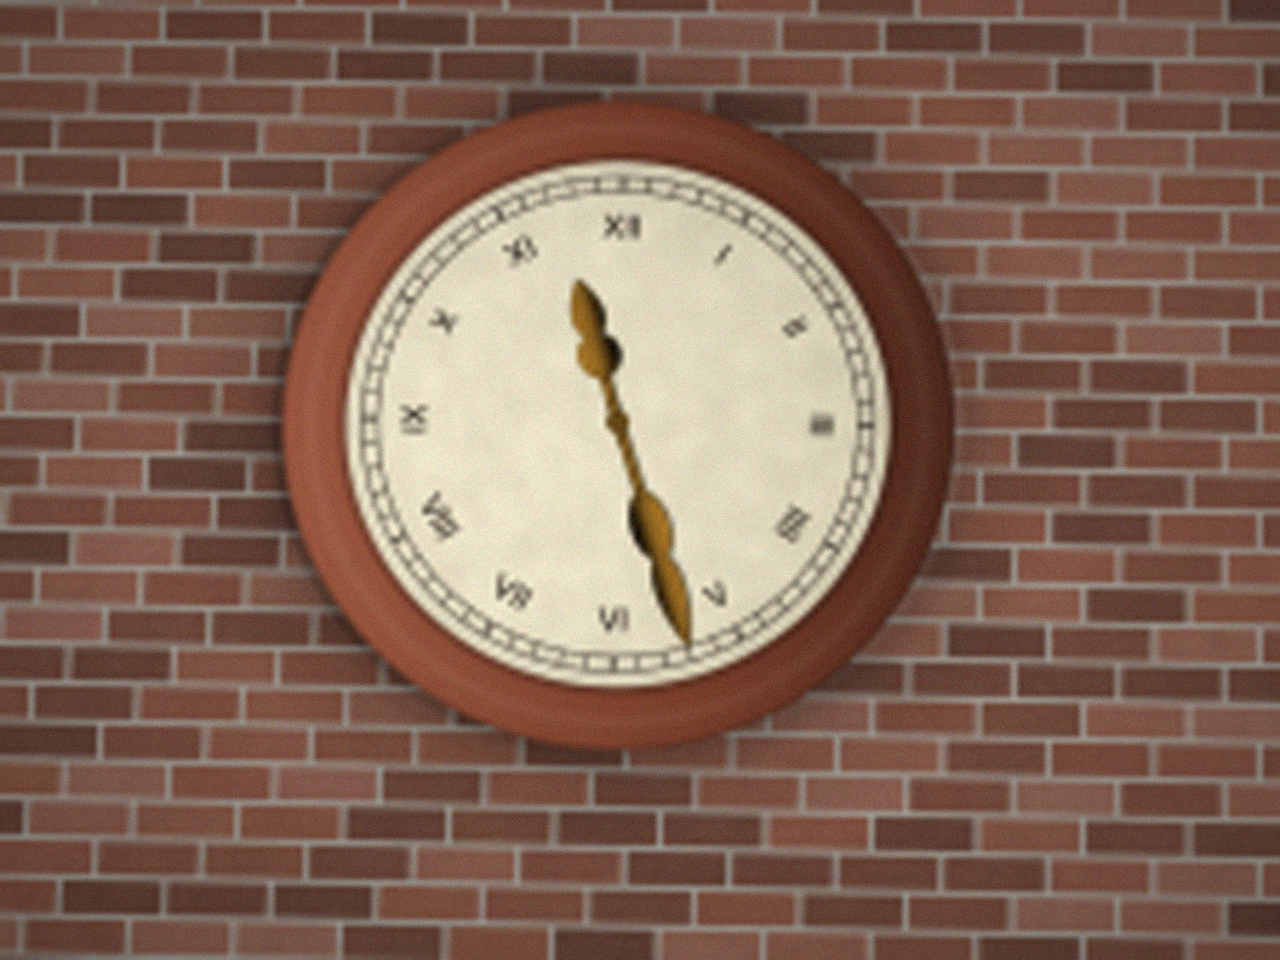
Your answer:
{"hour": 11, "minute": 27}
